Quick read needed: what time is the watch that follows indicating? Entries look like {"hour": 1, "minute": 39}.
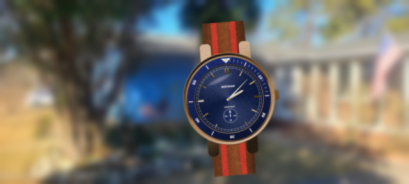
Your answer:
{"hour": 2, "minute": 8}
